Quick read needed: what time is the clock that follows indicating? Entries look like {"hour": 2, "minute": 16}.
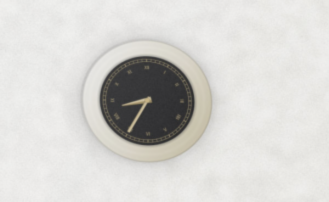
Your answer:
{"hour": 8, "minute": 35}
